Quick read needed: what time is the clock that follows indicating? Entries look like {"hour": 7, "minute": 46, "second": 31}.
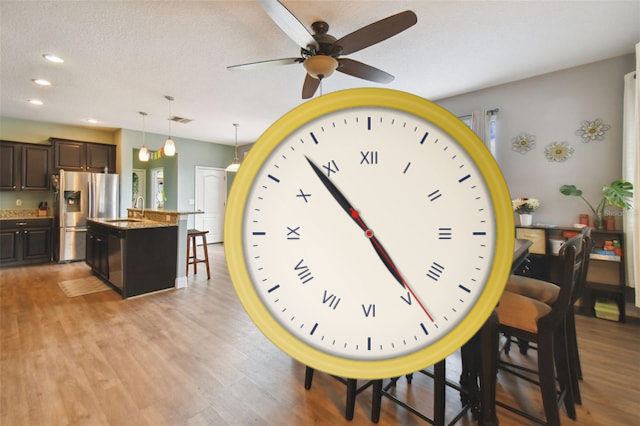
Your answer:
{"hour": 4, "minute": 53, "second": 24}
